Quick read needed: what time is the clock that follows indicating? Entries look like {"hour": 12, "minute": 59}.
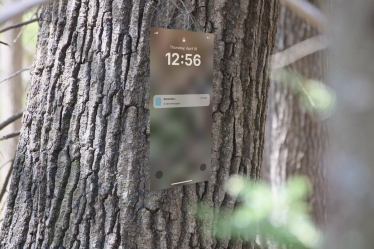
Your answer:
{"hour": 12, "minute": 56}
